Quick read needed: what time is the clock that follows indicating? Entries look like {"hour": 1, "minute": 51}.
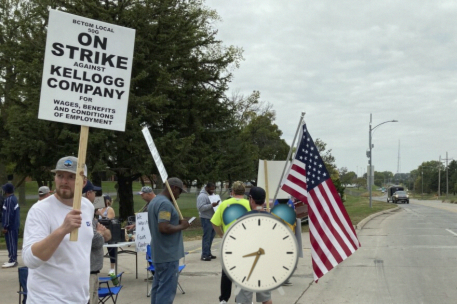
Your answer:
{"hour": 8, "minute": 34}
